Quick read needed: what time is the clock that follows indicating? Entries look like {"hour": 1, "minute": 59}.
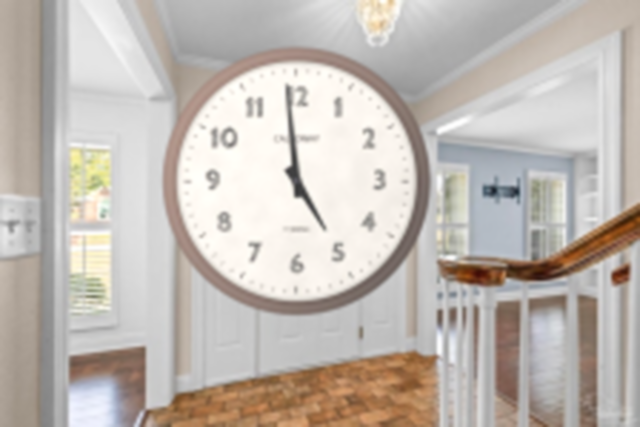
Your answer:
{"hour": 4, "minute": 59}
